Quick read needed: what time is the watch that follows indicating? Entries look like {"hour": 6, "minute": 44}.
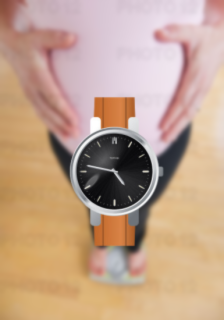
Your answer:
{"hour": 4, "minute": 47}
